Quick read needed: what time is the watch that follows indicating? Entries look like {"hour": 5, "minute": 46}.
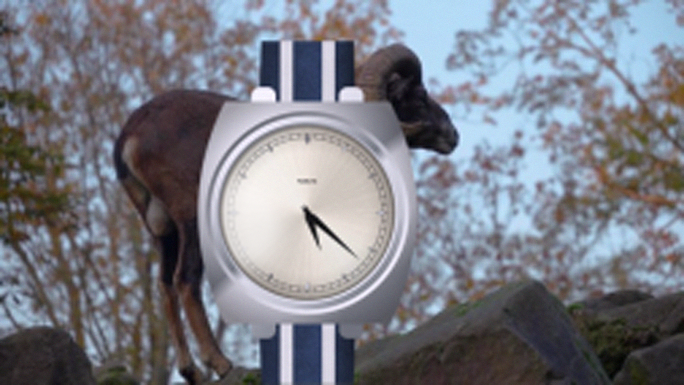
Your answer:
{"hour": 5, "minute": 22}
